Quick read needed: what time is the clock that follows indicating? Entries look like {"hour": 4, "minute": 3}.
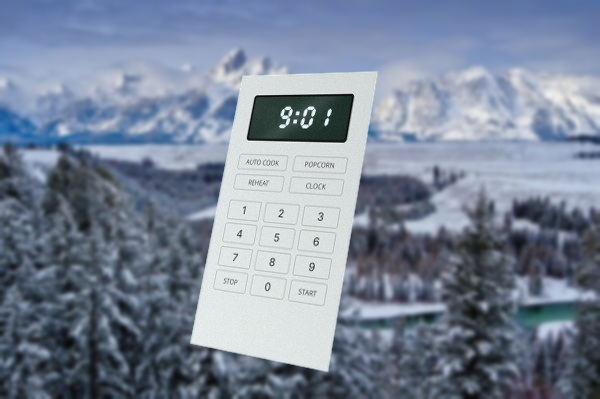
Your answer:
{"hour": 9, "minute": 1}
